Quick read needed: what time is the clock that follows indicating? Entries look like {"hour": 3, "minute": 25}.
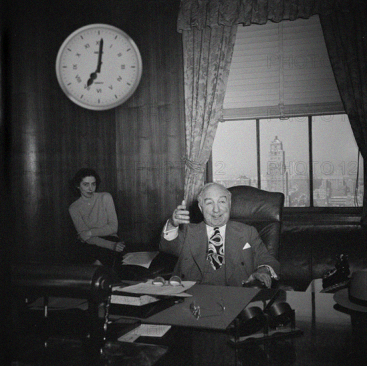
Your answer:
{"hour": 7, "minute": 1}
